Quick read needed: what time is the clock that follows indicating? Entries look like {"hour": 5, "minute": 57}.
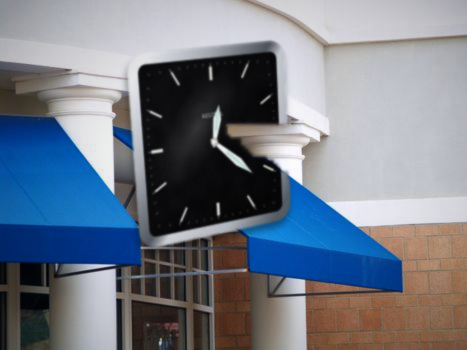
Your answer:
{"hour": 12, "minute": 22}
